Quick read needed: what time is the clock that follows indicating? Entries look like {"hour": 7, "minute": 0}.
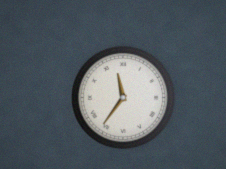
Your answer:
{"hour": 11, "minute": 36}
